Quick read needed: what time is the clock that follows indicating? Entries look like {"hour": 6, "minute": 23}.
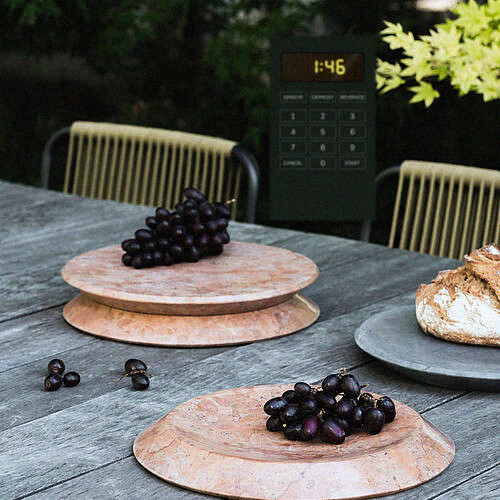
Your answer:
{"hour": 1, "minute": 46}
